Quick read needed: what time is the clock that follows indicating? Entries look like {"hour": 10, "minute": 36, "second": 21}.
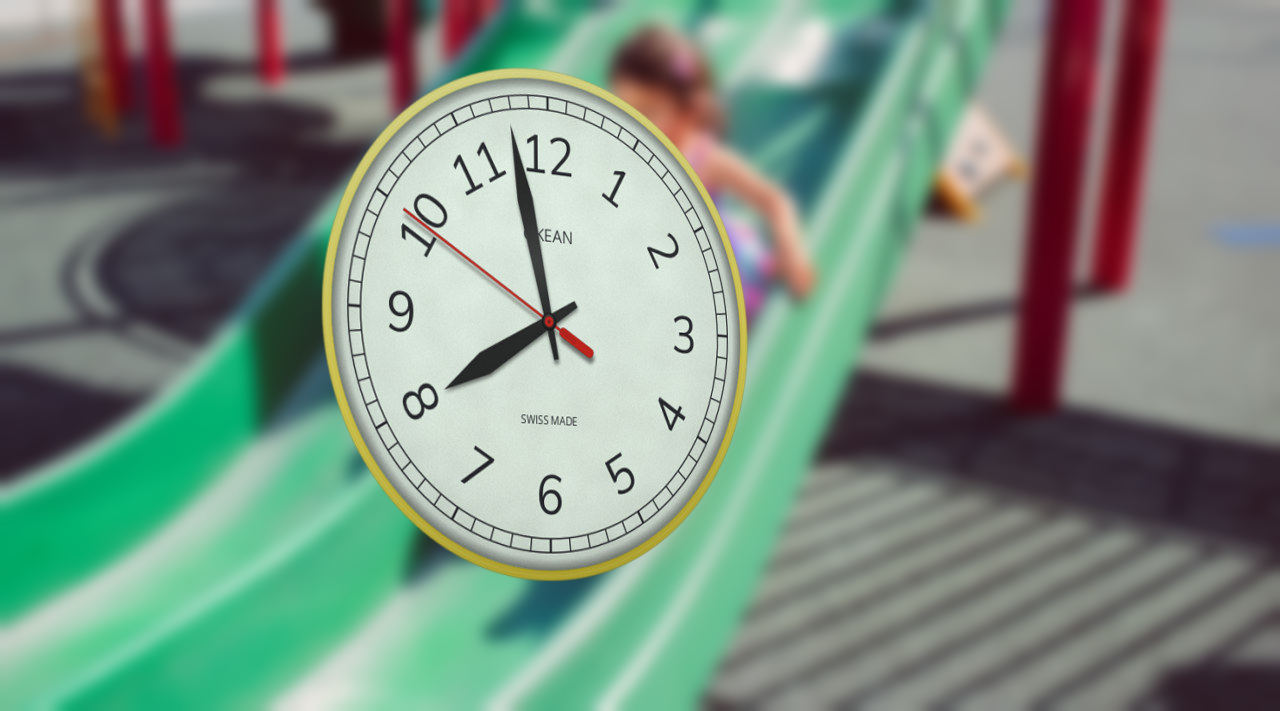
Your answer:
{"hour": 7, "minute": 57, "second": 50}
